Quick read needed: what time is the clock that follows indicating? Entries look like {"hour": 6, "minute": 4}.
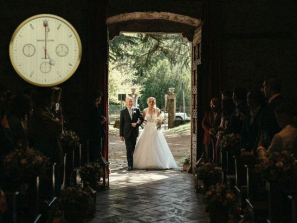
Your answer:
{"hour": 5, "minute": 1}
